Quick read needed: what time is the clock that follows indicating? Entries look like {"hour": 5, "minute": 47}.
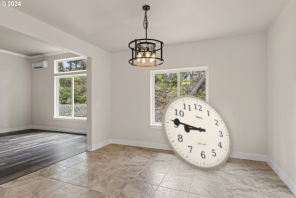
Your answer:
{"hour": 8, "minute": 46}
